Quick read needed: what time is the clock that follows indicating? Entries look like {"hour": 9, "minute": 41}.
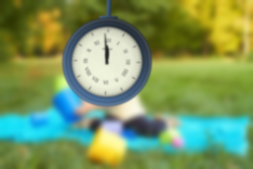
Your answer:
{"hour": 11, "minute": 59}
